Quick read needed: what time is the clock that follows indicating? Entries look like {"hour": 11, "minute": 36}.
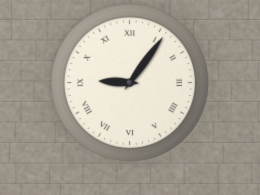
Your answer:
{"hour": 9, "minute": 6}
